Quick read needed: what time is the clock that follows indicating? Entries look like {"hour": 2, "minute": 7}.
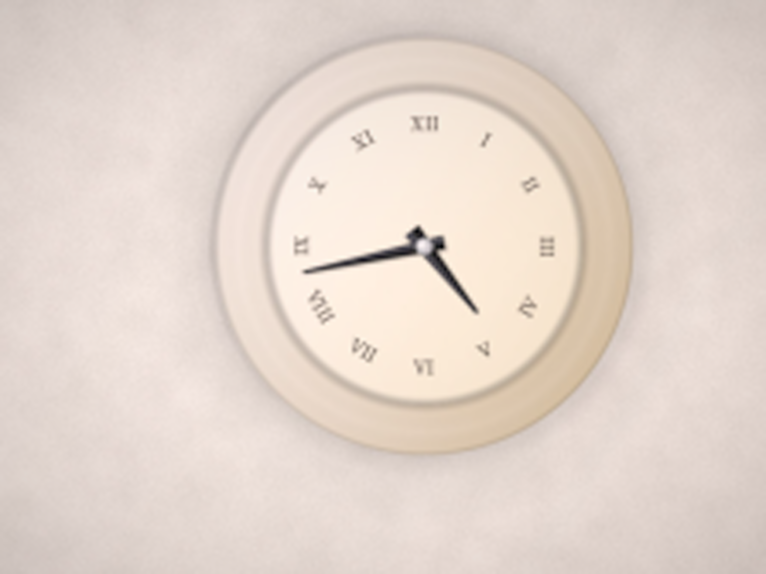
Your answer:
{"hour": 4, "minute": 43}
